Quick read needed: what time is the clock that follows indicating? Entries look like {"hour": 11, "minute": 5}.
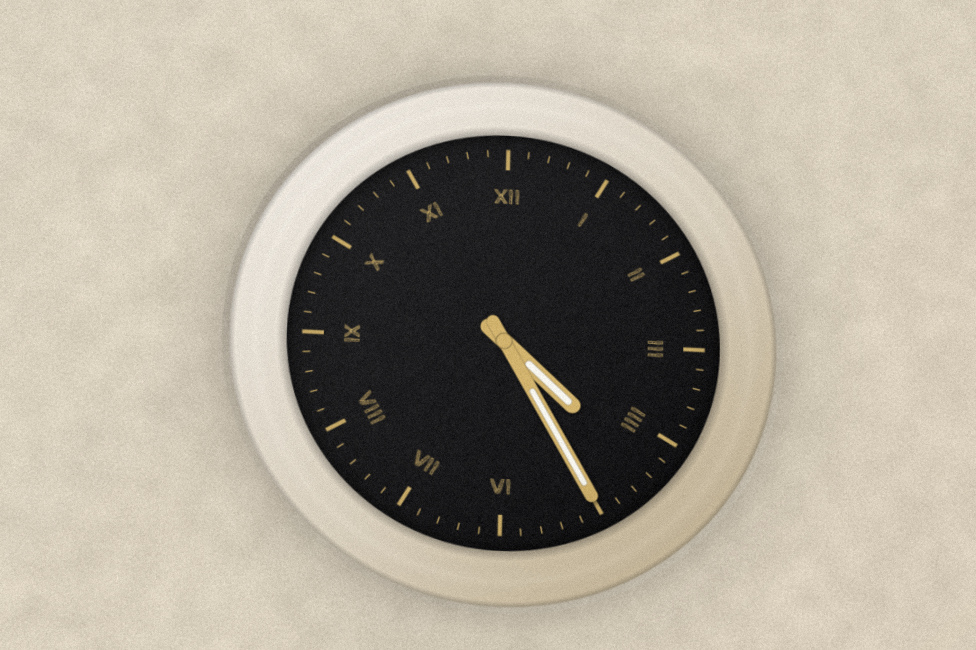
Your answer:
{"hour": 4, "minute": 25}
